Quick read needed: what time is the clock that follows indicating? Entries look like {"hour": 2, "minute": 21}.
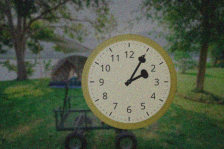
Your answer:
{"hour": 2, "minute": 5}
